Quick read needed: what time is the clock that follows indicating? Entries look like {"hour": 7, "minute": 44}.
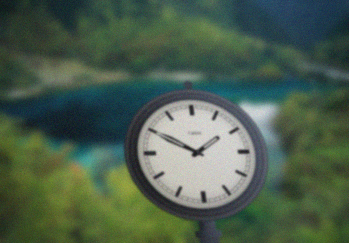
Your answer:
{"hour": 1, "minute": 50}
